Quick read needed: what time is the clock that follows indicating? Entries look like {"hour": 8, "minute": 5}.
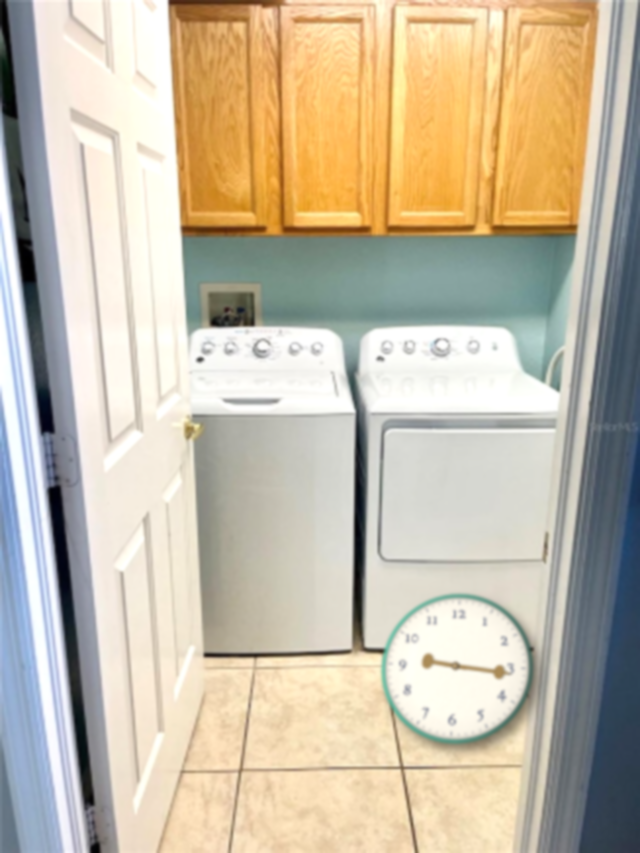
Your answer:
{"hour": 9, "minute": 16}
